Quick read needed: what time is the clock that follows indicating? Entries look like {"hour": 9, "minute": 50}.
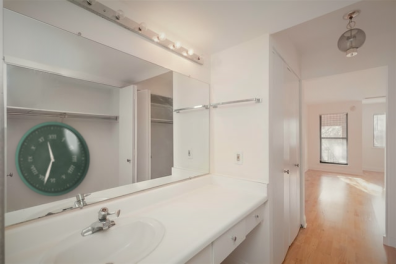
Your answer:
{"hour": 11, "minute": 33}
